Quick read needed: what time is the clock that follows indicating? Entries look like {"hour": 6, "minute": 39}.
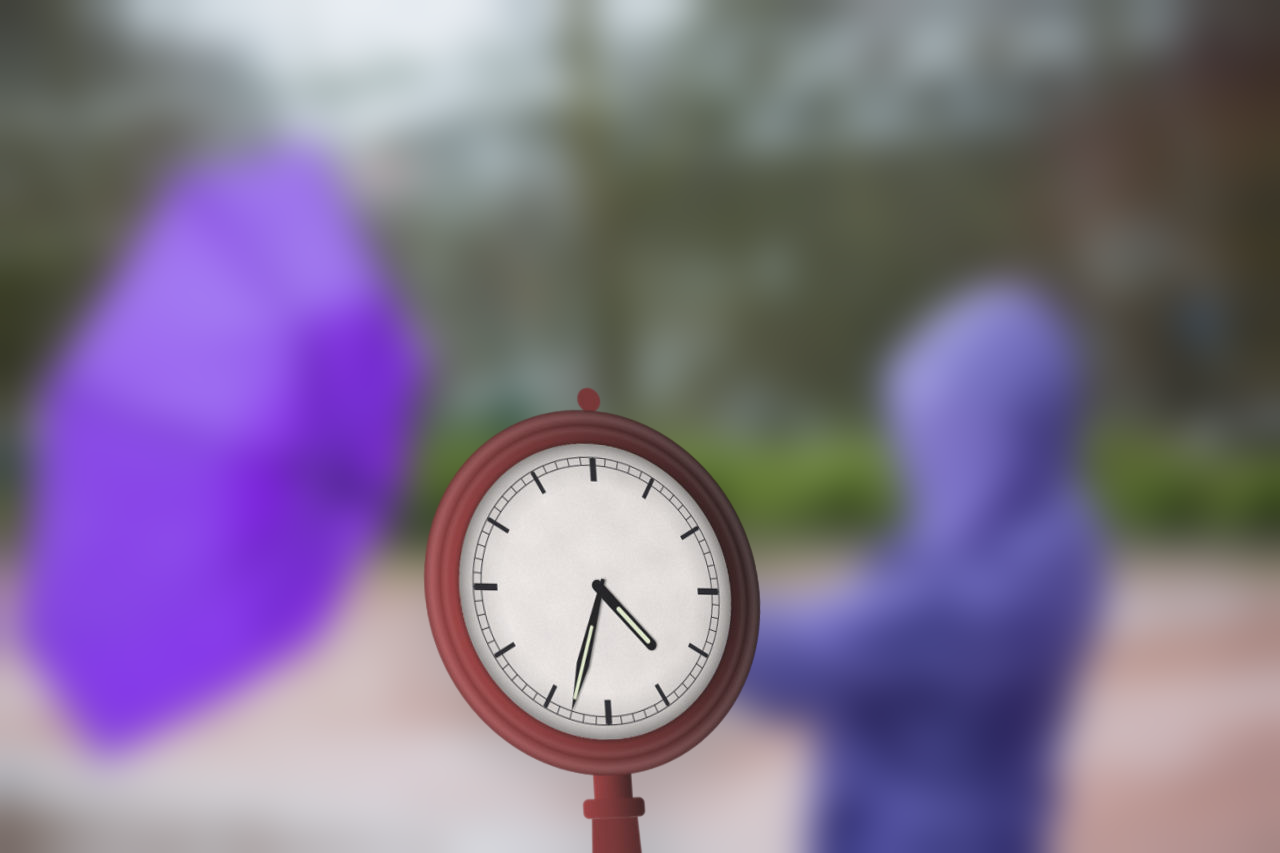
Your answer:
{"hour": 4, "minute": 33}
